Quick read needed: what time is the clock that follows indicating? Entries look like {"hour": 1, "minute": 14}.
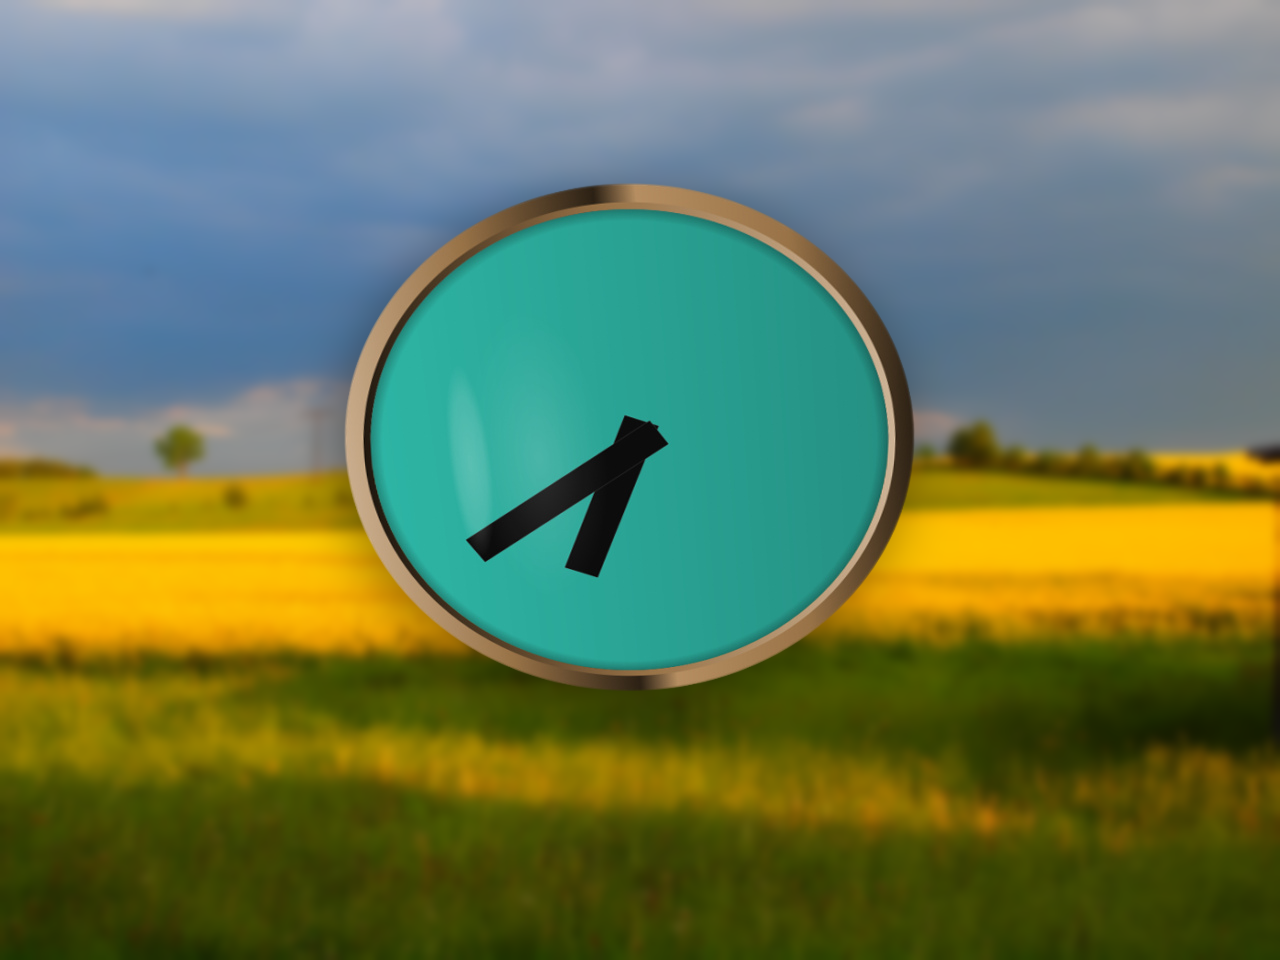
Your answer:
{"hour": 6, "minute": 39}
